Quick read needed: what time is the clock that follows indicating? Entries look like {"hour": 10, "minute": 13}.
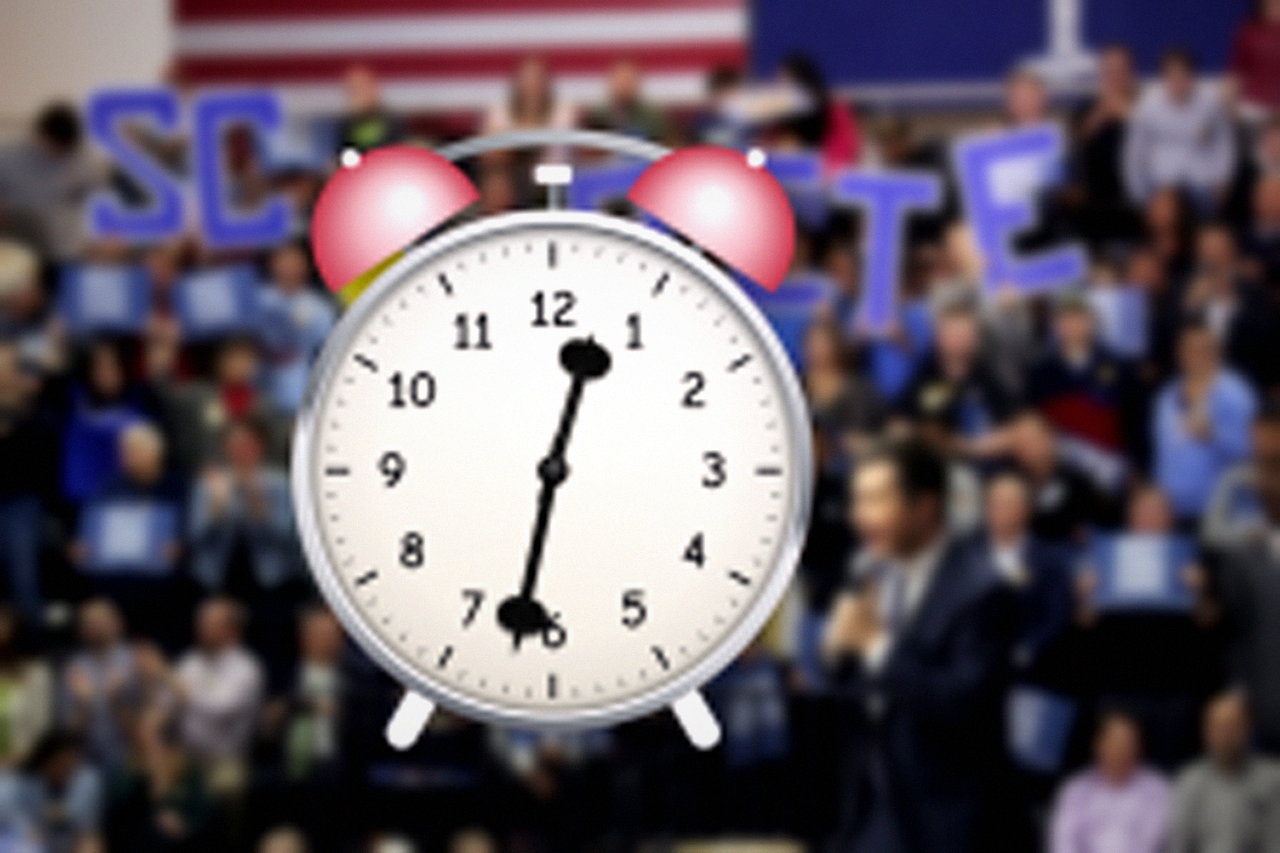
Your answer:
{"hour": 12, "minute": 32}
